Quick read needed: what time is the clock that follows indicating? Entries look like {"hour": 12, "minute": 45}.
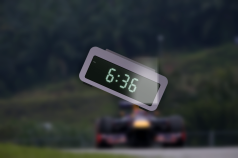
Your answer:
{"hour": 6, "minute": 36}
